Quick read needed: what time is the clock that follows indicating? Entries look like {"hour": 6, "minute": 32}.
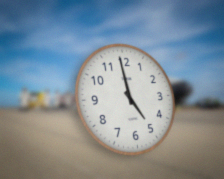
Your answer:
{"hour": 4, "minute": 59}
